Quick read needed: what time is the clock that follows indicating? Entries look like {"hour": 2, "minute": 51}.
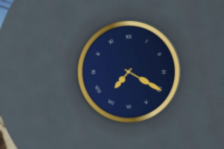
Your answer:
{"hour": 7, "minute": 20}
